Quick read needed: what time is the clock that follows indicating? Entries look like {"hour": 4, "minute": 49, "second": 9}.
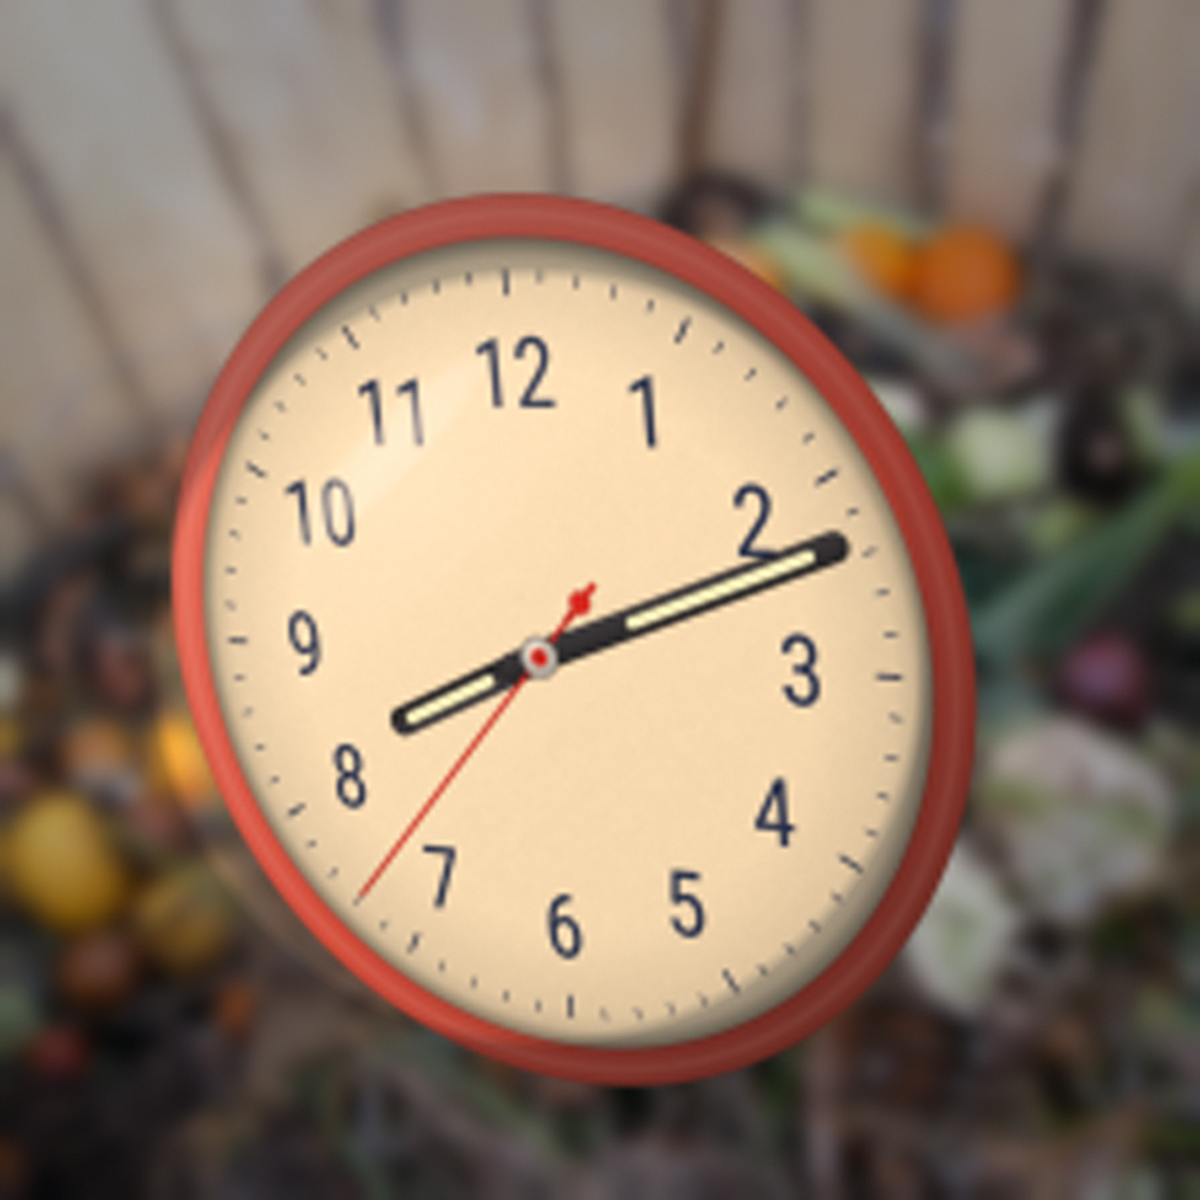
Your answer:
{"hour": 8, "minute": 11, "second": 37}
